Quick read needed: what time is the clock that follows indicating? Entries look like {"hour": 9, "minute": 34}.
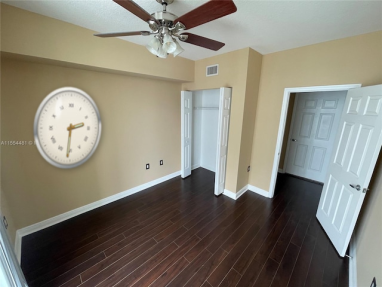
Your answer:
{"hour": 2, "minute": 31}
